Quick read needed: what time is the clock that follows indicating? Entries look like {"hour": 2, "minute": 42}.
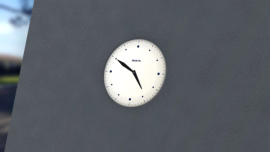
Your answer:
{"hour": 4, "minute": 50}
